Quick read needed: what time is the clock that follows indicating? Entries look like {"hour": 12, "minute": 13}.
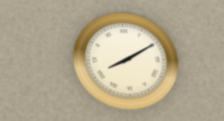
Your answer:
{"hour": 8, "minute": 10}
